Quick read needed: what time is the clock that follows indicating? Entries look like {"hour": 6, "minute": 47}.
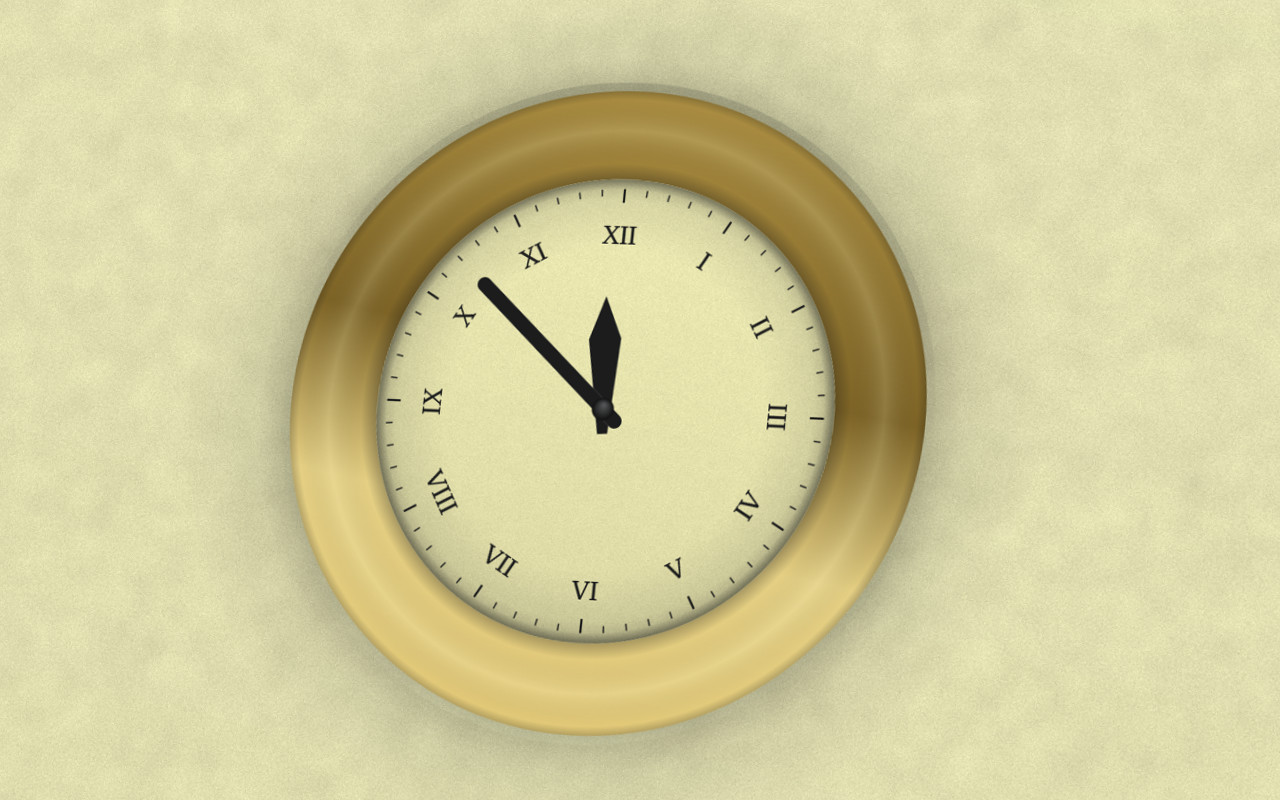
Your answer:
{"hour": 11, "minute": 52}
